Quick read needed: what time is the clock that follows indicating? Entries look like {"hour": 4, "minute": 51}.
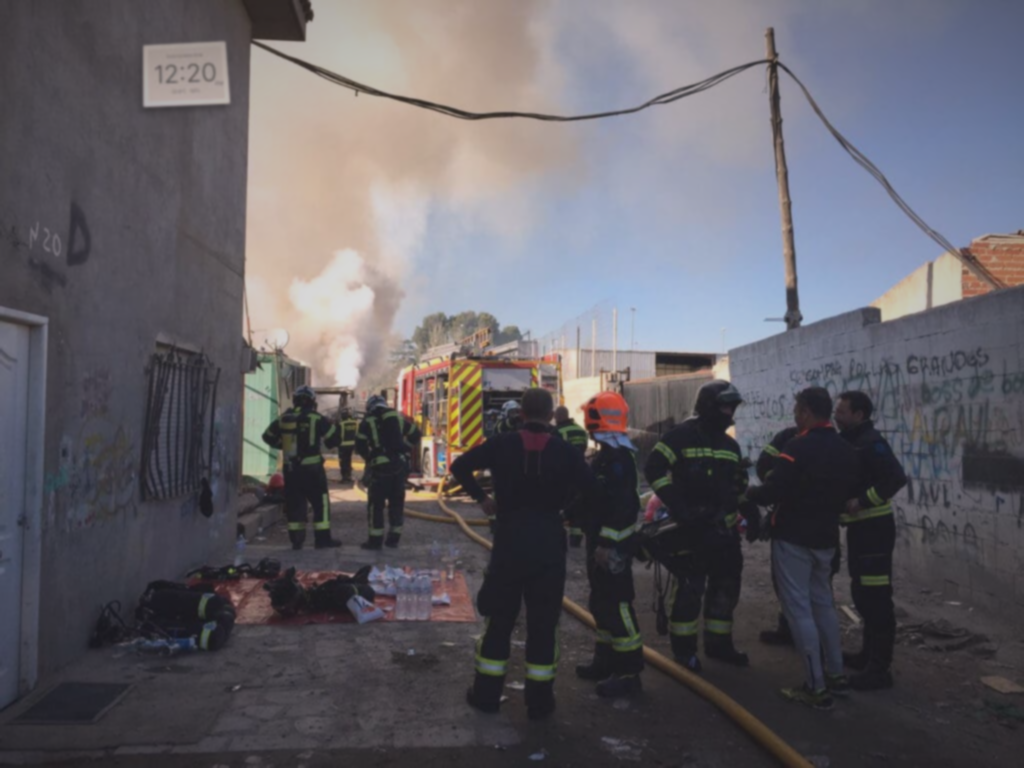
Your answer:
{"hour": 12, "minute": 20}
